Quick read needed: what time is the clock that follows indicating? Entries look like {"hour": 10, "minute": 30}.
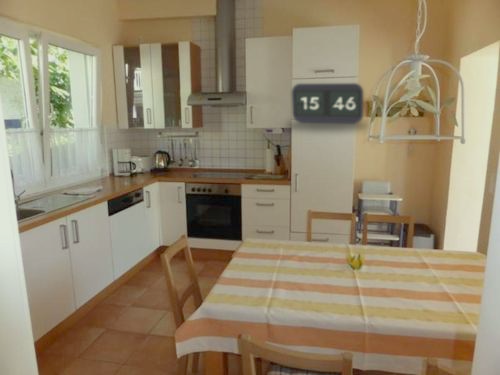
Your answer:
{"hour": 15, "minute": 46}
